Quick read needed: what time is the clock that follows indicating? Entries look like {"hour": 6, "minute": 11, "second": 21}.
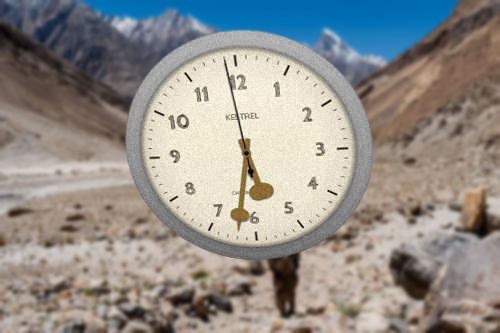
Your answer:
{"hour": 5, "minute": 31, "second": 59}
